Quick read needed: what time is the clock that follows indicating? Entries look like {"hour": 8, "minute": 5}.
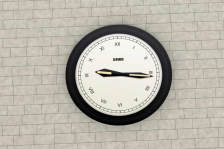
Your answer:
{"hour": 9, "minute": 16}
